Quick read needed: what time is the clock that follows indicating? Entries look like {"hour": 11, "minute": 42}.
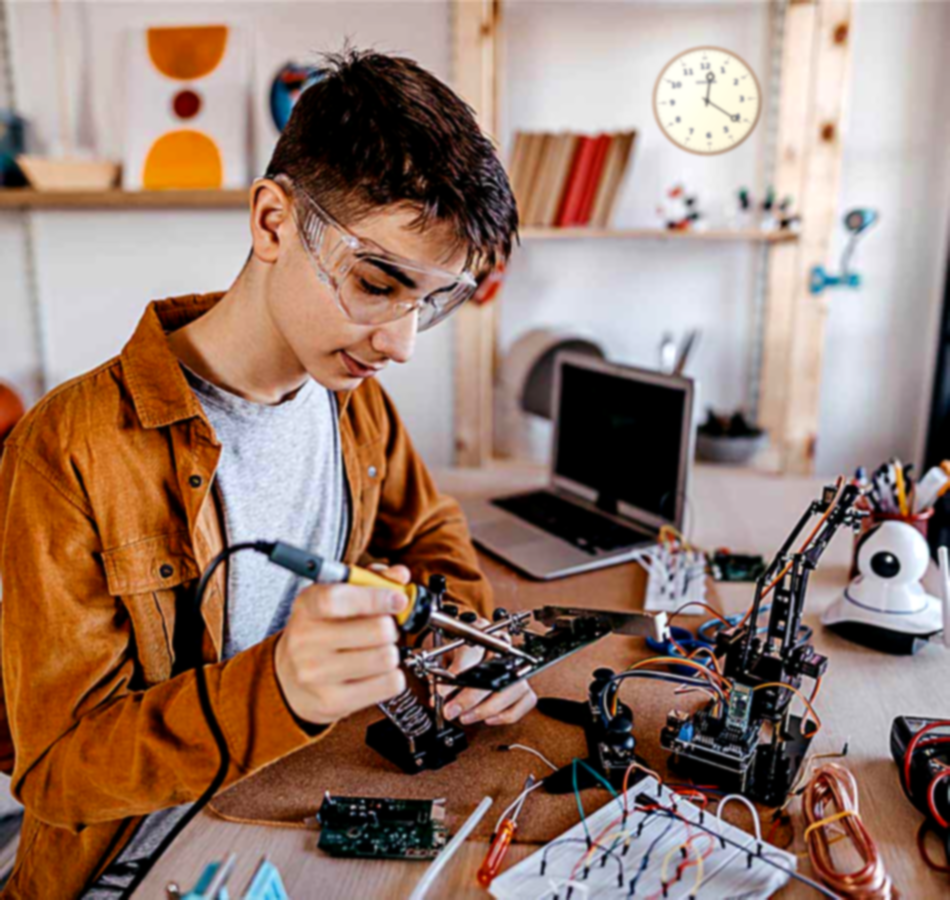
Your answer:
{"hour": 12, "minute": 21}
